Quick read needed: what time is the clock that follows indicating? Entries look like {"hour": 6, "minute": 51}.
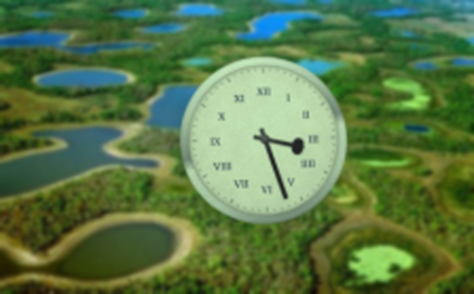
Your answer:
{"hour": 3, "minute": 27}
